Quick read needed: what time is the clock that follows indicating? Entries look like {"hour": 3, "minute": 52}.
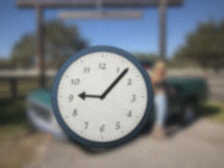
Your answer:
{"hour": 9, "minute": 7}
